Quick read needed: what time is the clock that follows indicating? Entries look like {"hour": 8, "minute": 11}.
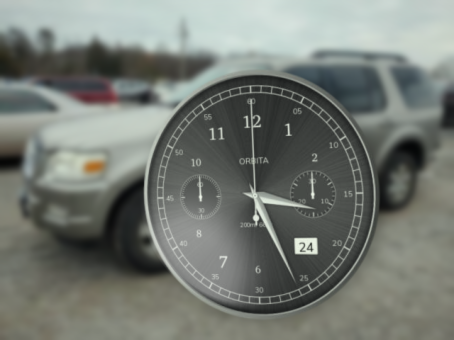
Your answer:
{"hour": 3, "minute": 26}
